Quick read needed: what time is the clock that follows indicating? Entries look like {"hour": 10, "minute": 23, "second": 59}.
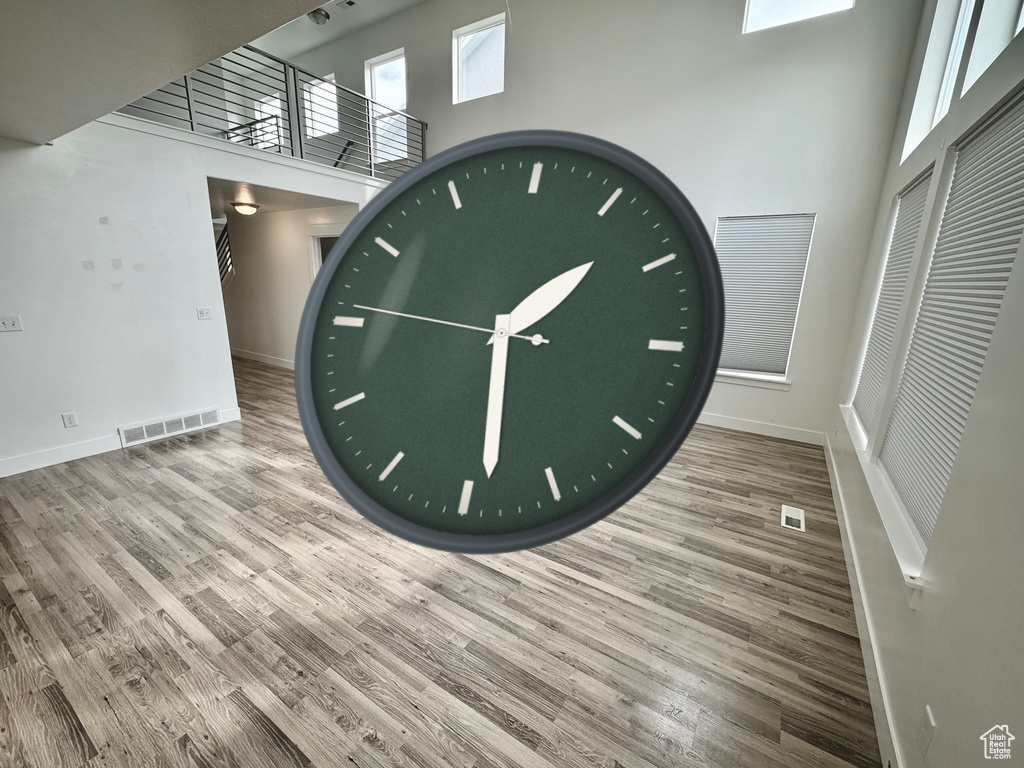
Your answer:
{"hour": 1, "minute": 28, "second": 46}
